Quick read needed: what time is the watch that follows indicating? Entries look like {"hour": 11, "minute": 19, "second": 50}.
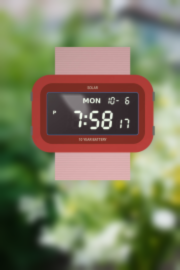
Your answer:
{"hour": 7, "minute": 58, "second": 17}
